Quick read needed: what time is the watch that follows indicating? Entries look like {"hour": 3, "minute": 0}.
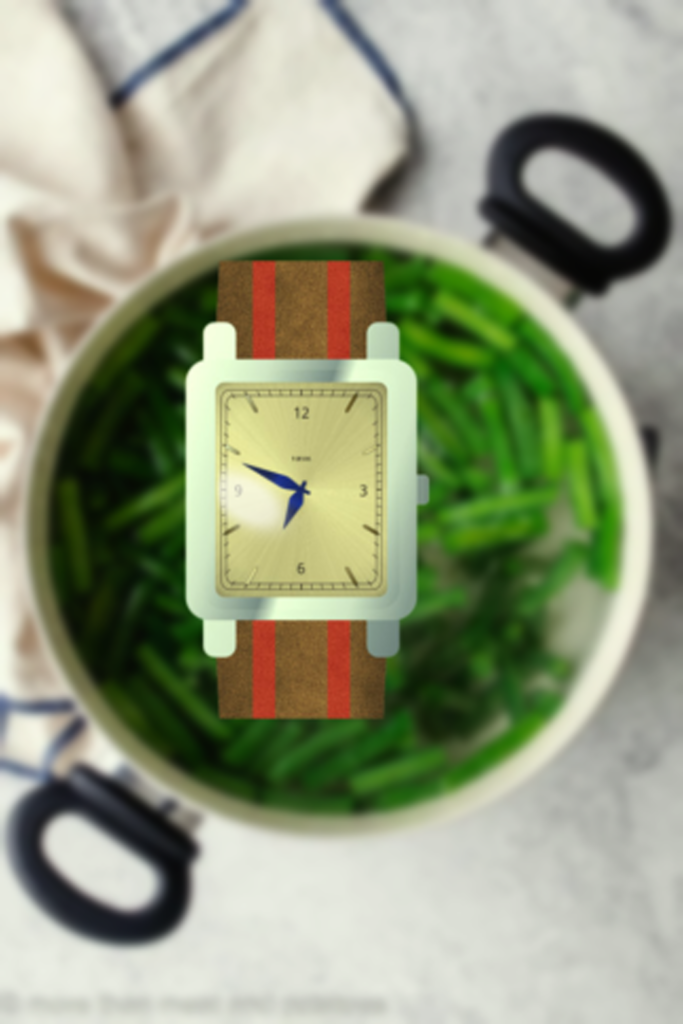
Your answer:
{"hour": 6, "minute": 49}
